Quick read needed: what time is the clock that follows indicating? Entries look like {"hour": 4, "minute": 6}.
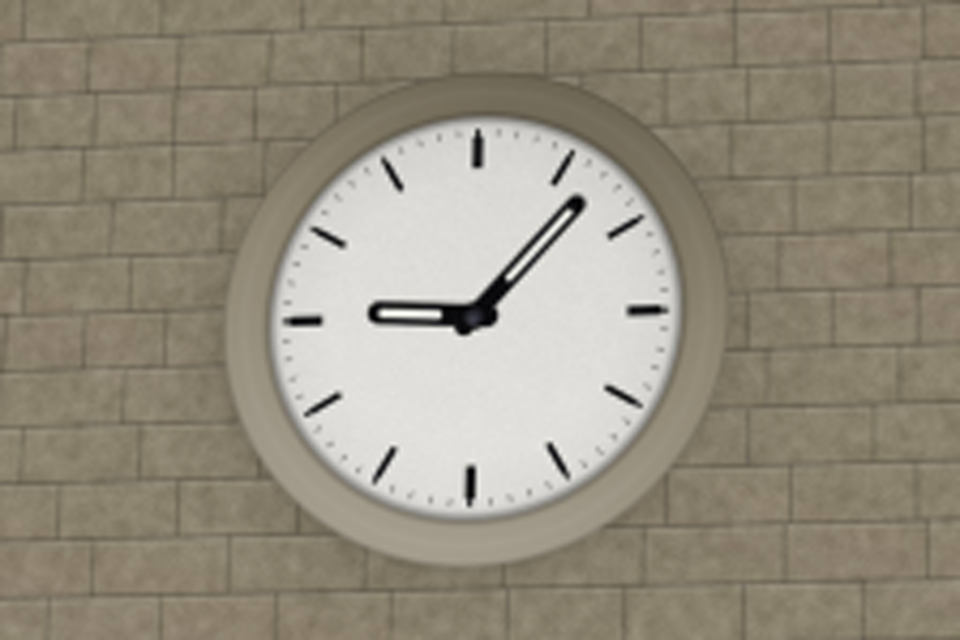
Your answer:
{"hour": 9, "minute": 7}
